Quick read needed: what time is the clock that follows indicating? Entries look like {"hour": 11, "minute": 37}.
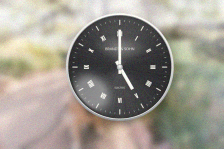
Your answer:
{"hour": 5, "minute": 0}
